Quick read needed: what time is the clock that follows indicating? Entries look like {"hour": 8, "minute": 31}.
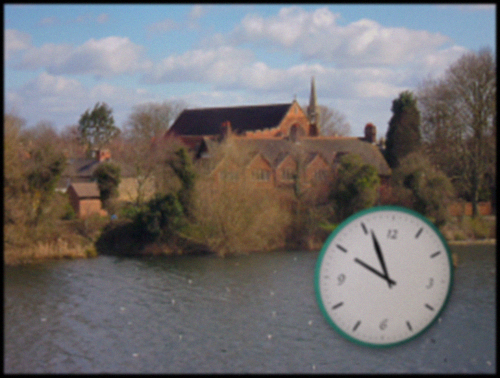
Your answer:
{"hour": 9, "minute": 56}
